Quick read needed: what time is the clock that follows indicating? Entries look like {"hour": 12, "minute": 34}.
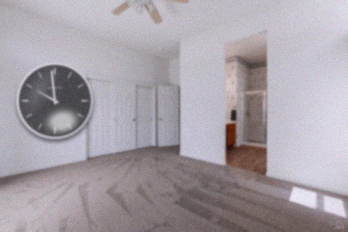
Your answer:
{"hour": 9, "minute": 59}
